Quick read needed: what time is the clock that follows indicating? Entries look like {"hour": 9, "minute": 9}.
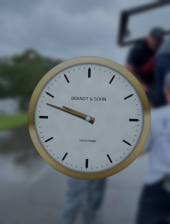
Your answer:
{"hour": 9, "minute": 48}
